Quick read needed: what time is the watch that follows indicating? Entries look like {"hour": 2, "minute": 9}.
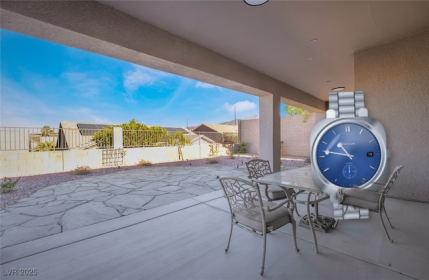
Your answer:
{"hour": 10, "minute": 47}
